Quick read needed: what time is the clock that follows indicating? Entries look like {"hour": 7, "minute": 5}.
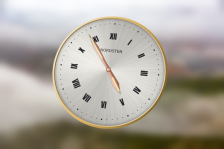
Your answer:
{"hour": 4, "minute": 54}
